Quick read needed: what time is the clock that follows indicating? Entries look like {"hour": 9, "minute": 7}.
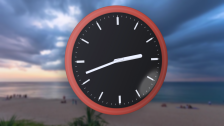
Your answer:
{"hour": 2, "minute": 42}
